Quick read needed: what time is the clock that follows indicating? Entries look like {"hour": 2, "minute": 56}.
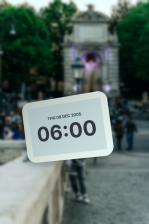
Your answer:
{"hour": 6, "minute": 0}
